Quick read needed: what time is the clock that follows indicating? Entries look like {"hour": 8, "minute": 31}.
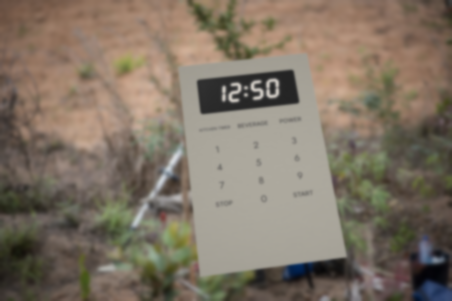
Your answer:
{"hour": 12, "minute": 50}
